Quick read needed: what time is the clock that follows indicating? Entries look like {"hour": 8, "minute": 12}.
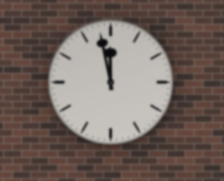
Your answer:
{"hour": 11, "minute": 58}
